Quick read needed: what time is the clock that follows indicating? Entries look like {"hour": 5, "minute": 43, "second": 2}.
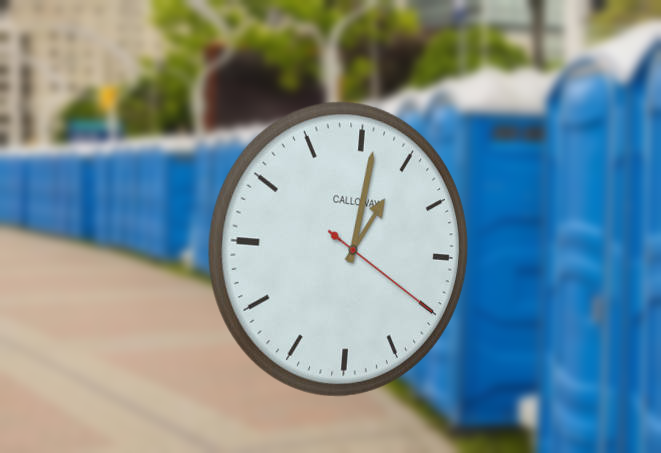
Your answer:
{"hour": 1, "minute": 1, "second": 20}
